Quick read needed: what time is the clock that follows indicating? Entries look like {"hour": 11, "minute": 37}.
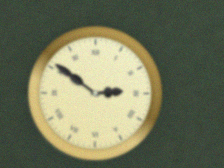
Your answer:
{"hour": 2, "minute": 51}
